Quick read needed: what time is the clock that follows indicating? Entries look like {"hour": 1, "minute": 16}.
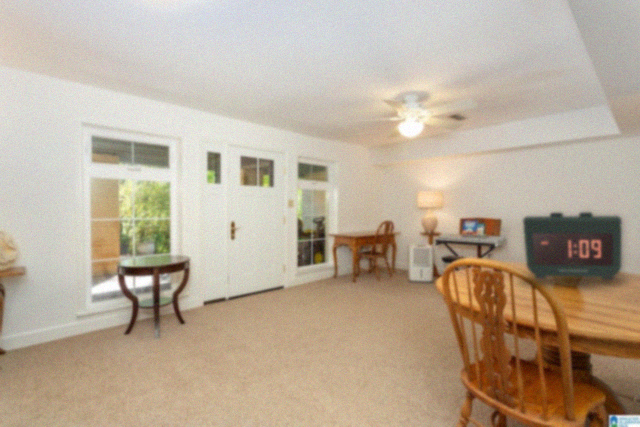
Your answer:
{"hour": 1, "minute": 9}
